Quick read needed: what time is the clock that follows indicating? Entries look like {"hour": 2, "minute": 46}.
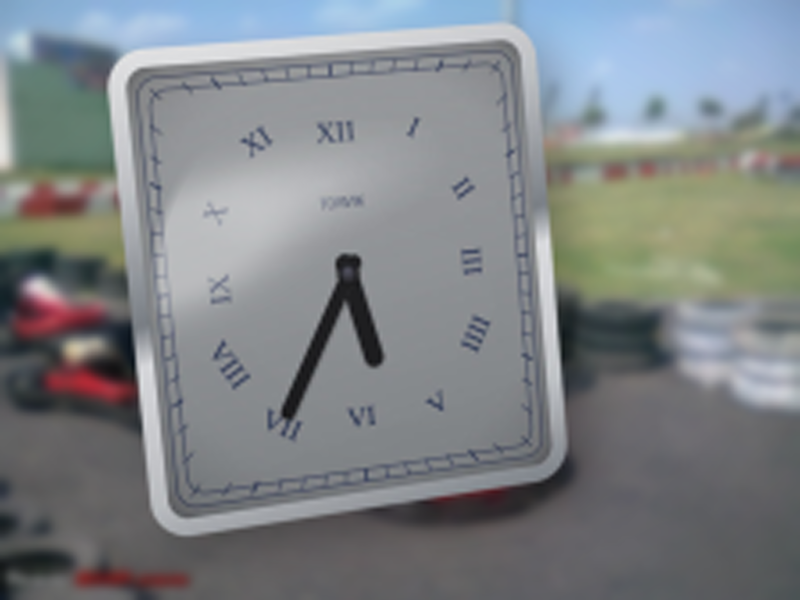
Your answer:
{"hour": 5, "minute": 35}
